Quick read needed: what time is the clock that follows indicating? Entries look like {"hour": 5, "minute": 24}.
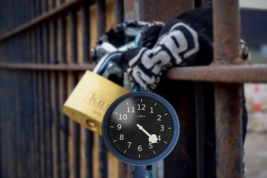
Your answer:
{"hour": 4, "minute": 22}
